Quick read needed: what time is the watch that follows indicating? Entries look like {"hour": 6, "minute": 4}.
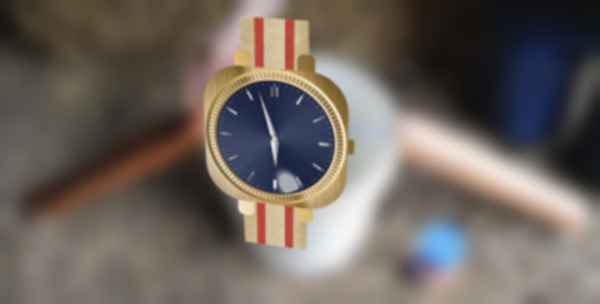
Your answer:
{"hour": 5, "minute": 57}
